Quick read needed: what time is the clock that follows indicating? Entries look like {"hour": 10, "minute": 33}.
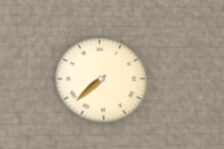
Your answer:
{"hour": 7, "minute": 38}
